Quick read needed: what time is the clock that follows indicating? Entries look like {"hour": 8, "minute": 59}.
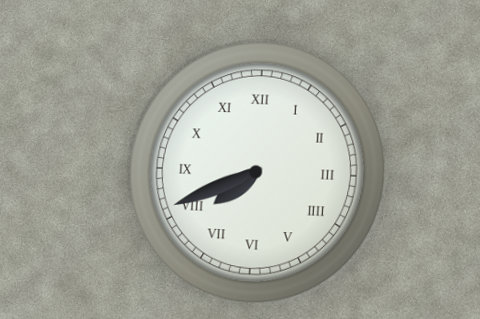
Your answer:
{"hour": 7, "minute": 41}
